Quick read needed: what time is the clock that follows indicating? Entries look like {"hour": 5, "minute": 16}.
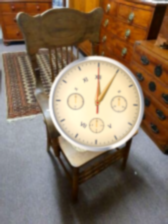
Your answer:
{"hour": 12, "minute": 5}
